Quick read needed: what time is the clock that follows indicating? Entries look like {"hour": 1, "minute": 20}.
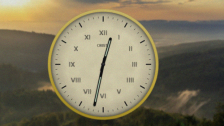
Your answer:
{"hour": 12, "minute": 32}
